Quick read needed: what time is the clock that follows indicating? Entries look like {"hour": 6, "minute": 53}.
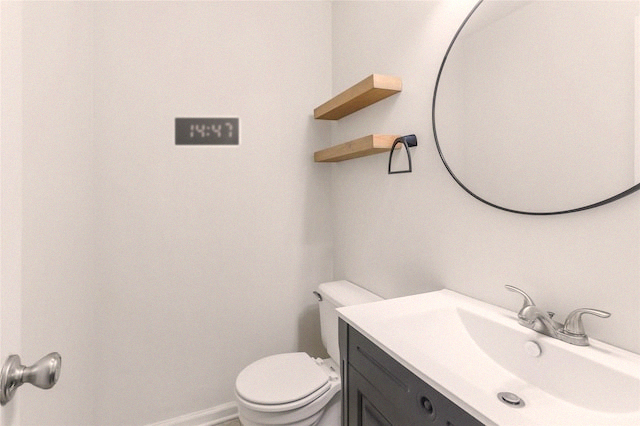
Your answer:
{"hour": 14, "minute": 47}
